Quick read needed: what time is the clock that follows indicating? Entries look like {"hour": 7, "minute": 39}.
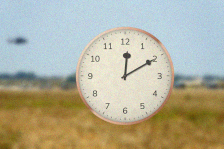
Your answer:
{"hour": 12, "minute": 10}
